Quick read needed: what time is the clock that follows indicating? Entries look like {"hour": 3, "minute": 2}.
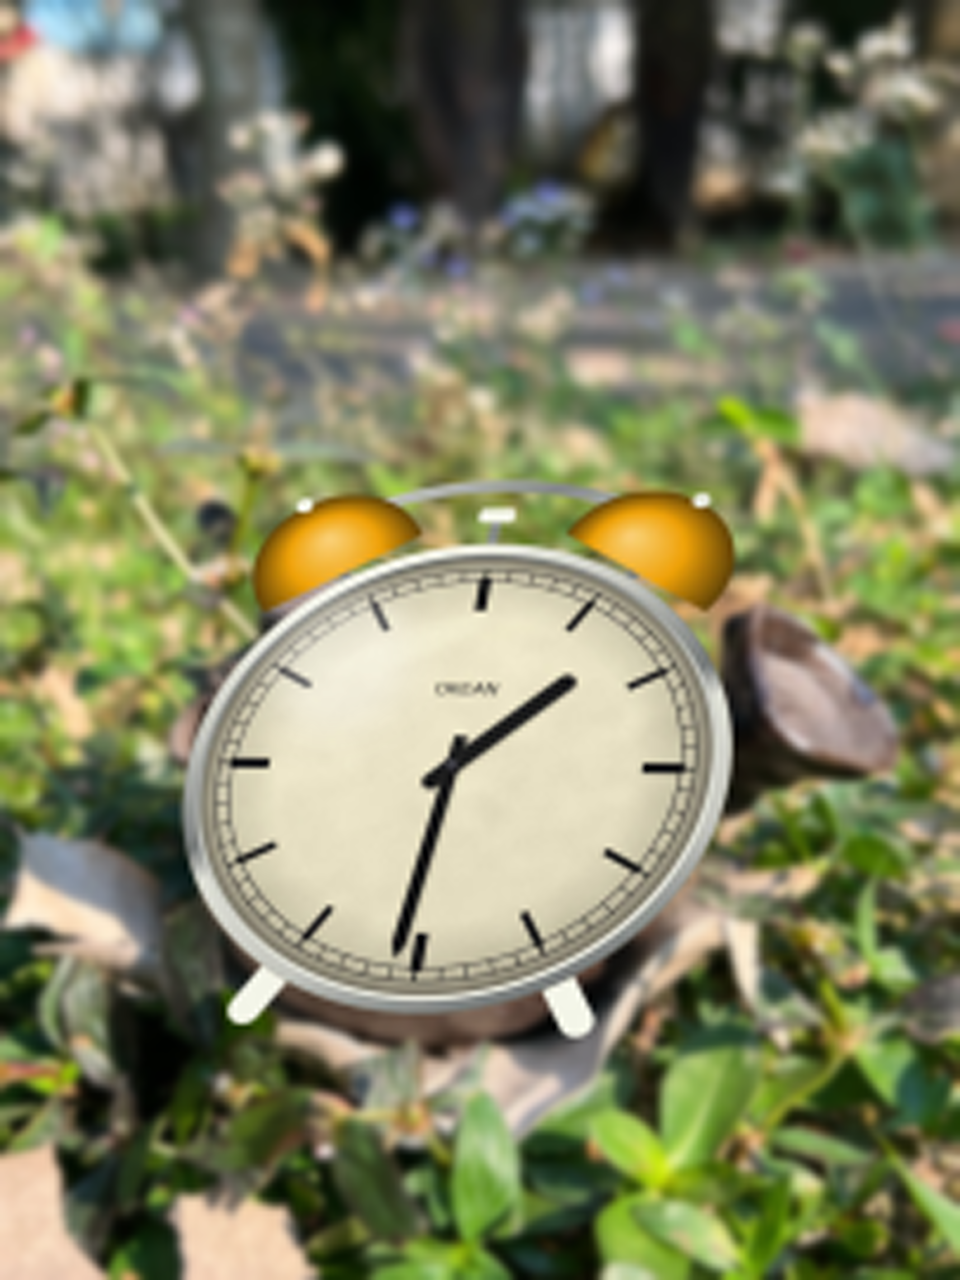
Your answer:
{"hour": 1, "minute": 31}
